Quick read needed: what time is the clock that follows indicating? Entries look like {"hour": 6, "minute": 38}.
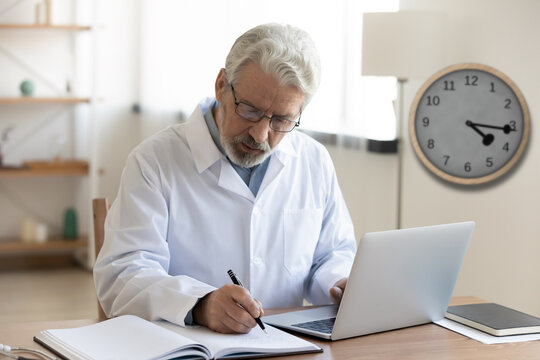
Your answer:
{"hour": 4, "minute": 16}
